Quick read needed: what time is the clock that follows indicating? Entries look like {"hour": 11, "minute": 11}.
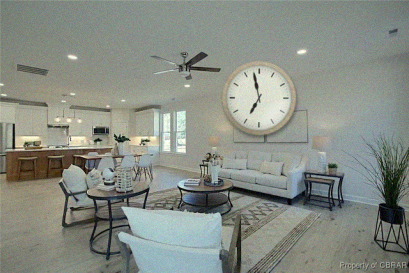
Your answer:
{"hour": 6, "minute": 58}
